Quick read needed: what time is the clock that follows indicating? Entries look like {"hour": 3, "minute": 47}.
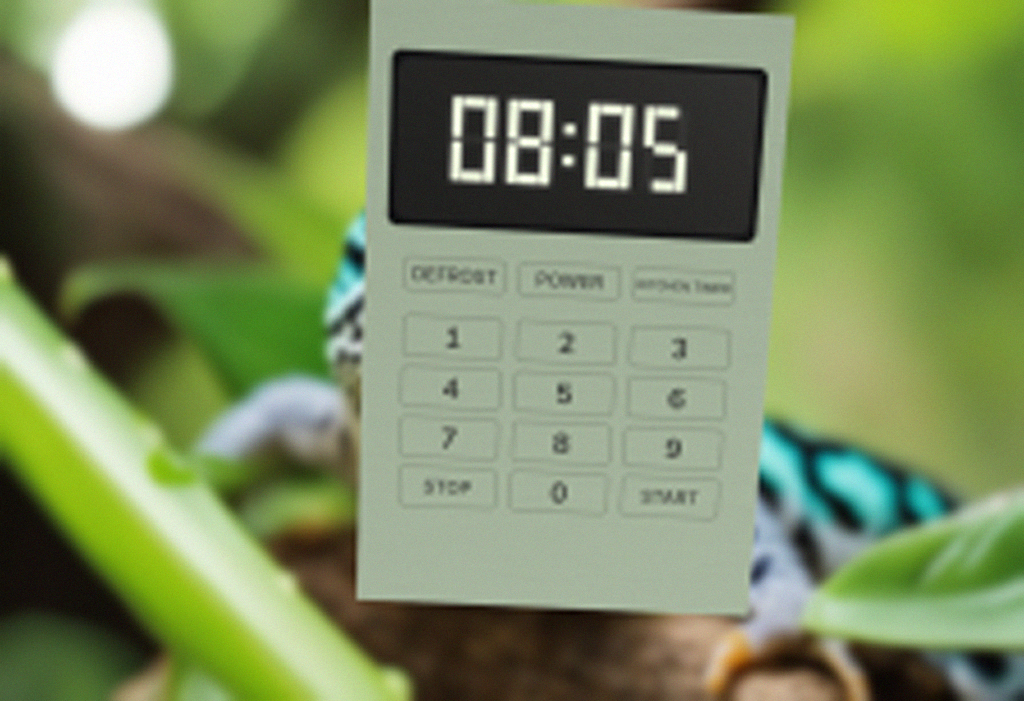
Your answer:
{"hour": 8, "minute": 5}
